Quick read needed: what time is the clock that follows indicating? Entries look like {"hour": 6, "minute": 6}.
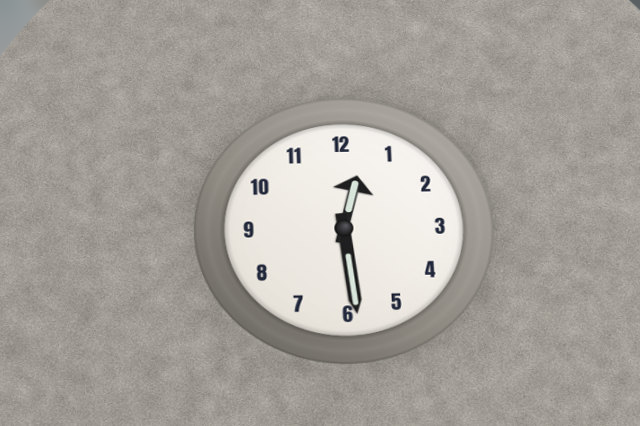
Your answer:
{"hour": 12, "minute": 29}
